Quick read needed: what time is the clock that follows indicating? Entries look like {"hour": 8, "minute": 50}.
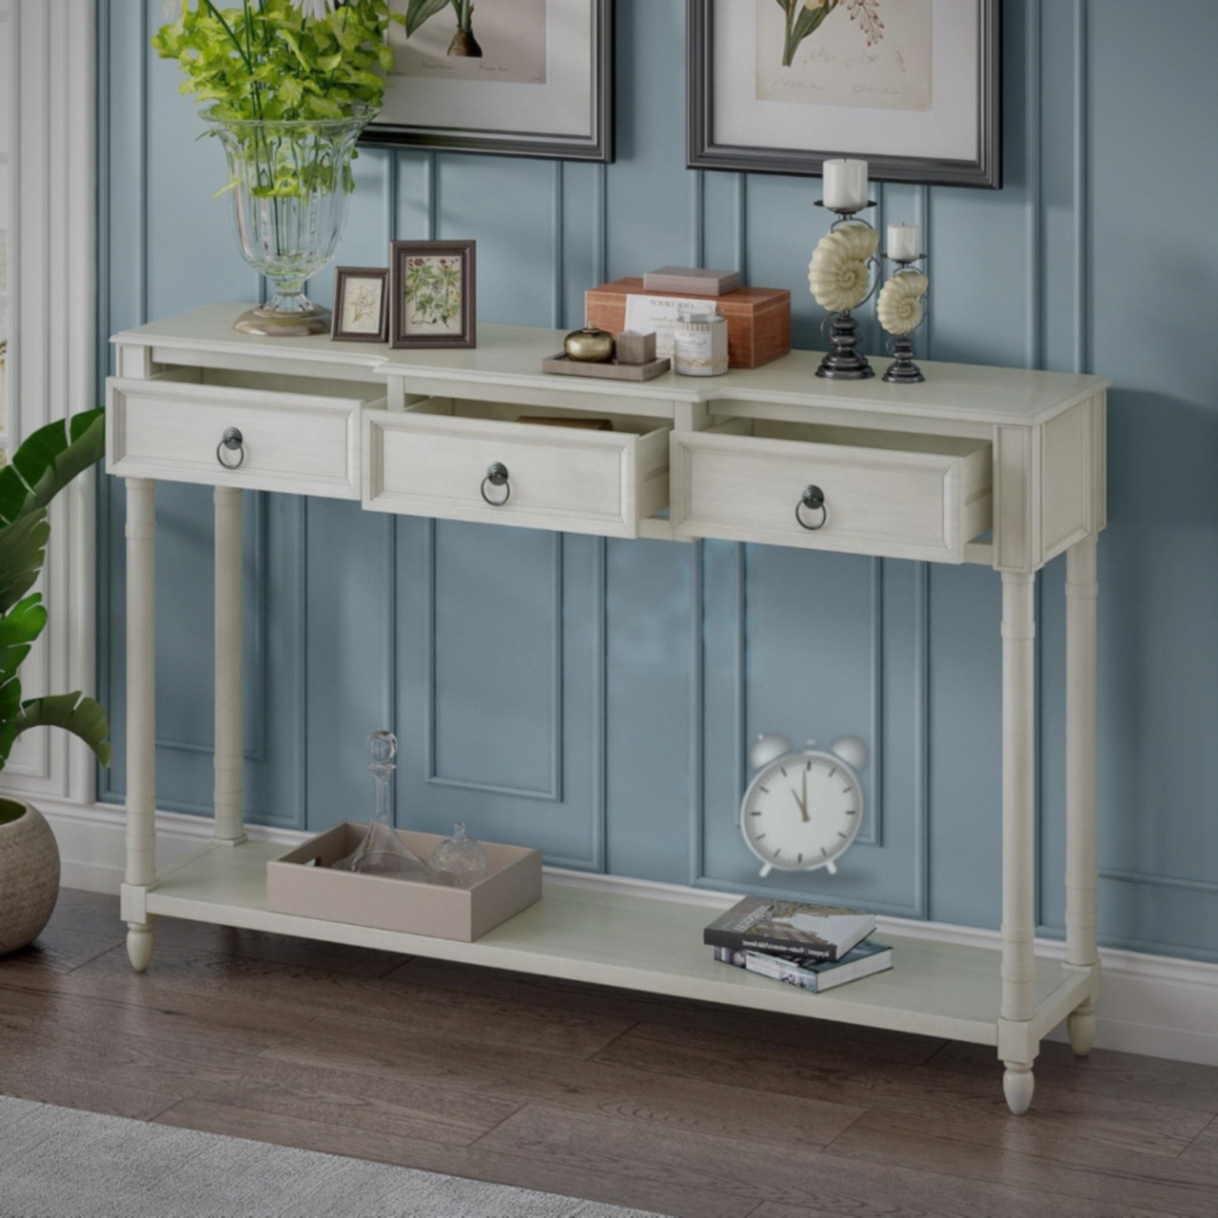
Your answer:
{"hour": 10, "minute": 59}
